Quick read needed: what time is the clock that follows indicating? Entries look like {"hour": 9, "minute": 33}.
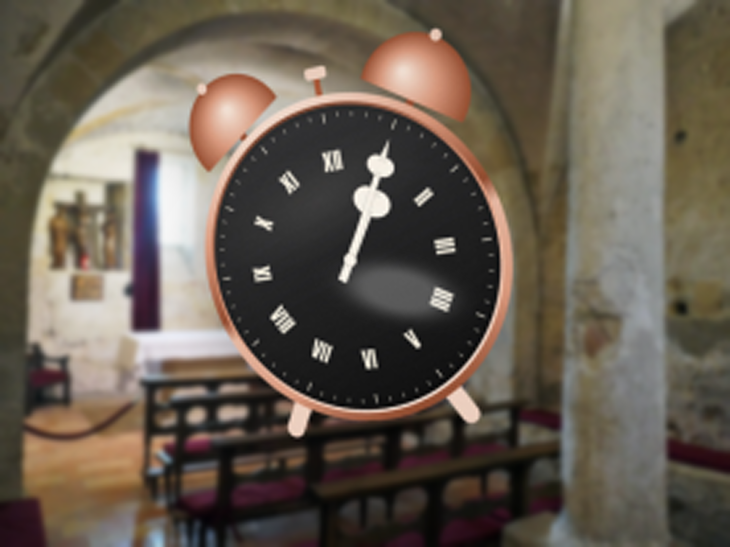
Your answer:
{"hour": 1, "minute": 5}
